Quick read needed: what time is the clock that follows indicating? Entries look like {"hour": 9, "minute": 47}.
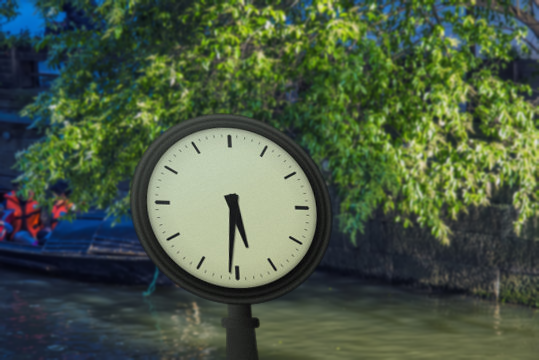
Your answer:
{"hour": 5, "minute": 31}
